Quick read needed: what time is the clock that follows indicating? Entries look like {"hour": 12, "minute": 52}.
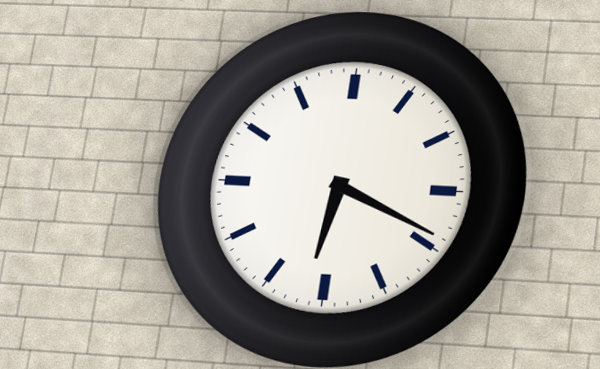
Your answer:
{"hour": 6, "minute": 19}
